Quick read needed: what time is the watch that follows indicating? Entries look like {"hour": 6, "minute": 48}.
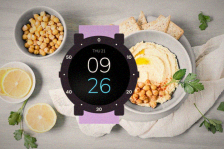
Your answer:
{"hour": 9, "minute": 26}
